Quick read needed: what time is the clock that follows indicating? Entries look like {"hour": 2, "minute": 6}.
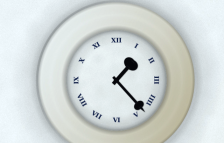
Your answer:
{"hour": 1, "minute": 23}
